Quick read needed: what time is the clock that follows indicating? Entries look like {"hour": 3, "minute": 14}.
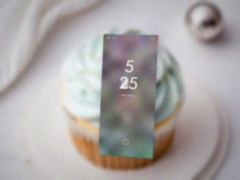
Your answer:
{"hour": 5, "minute": 25}
